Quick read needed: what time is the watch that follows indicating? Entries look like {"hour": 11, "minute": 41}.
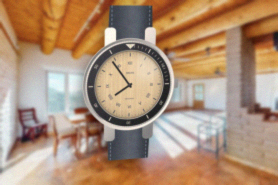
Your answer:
{"hour": 7, "minute": 54}
